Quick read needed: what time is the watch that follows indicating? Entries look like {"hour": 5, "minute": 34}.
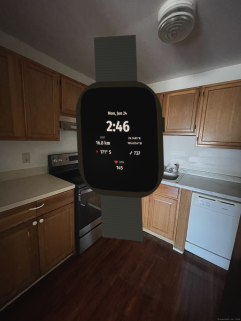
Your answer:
{"hour": 2, "minute": 46}
